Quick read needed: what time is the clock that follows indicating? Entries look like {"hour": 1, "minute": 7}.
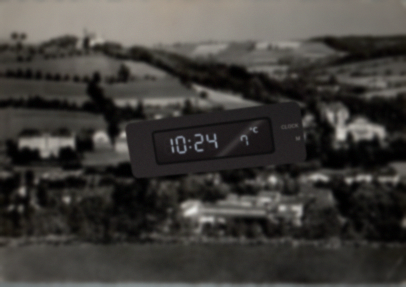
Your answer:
{"hour": 10, "minute": 24}
